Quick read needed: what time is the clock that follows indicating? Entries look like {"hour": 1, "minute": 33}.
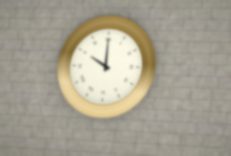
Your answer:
{"hour": 10, "minute": 0}
